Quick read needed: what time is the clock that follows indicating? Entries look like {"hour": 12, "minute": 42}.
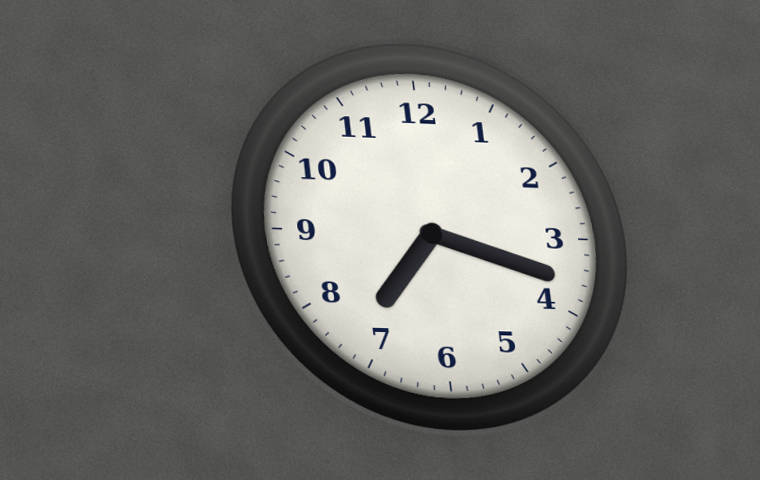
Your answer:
{"hour": 7, "minute": 18}
